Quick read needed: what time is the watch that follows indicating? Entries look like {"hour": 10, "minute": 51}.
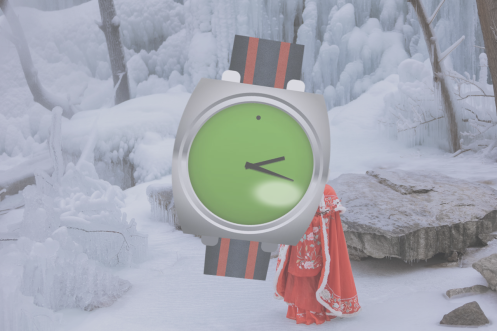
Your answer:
{"hour": 2, "minute": 17}
